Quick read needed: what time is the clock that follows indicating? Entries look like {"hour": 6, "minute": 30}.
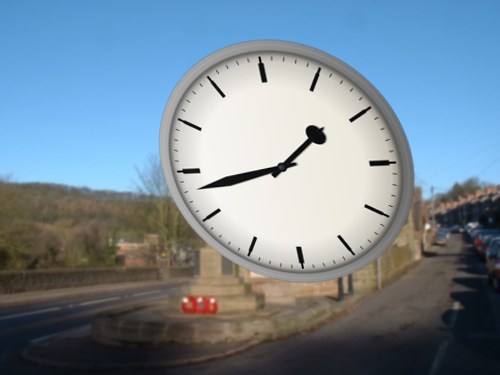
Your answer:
{"hour": 1, "minute": 43}
